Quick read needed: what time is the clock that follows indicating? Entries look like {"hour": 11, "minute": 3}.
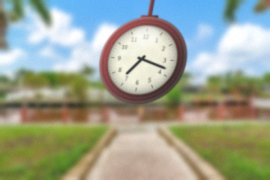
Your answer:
{"hour": 7, "minute": 18}
